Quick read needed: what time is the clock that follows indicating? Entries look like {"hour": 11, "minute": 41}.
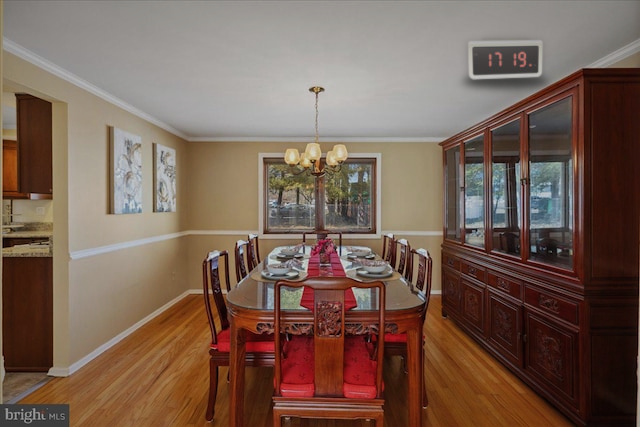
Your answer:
{"hour": 17, "minute": 19}
